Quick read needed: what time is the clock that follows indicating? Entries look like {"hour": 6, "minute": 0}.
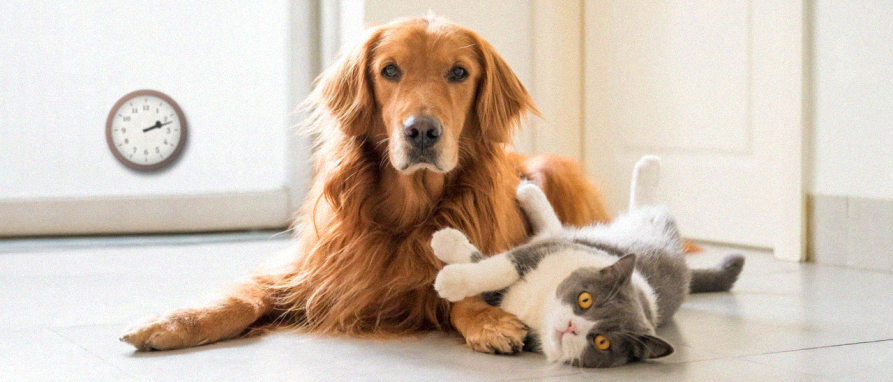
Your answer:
{"hour": 2, "minute": 12}
